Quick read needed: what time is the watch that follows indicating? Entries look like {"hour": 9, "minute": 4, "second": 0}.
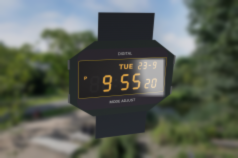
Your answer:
{"hour": 9, "minute": 55, "second": 20}
